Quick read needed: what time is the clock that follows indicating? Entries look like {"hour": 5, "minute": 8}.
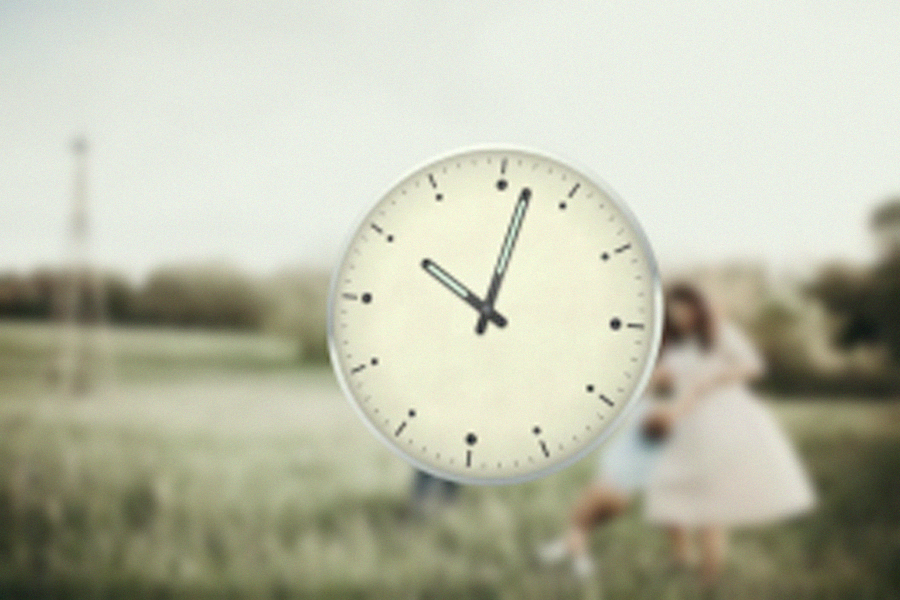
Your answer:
{"hour": 10, "minute": 2}
